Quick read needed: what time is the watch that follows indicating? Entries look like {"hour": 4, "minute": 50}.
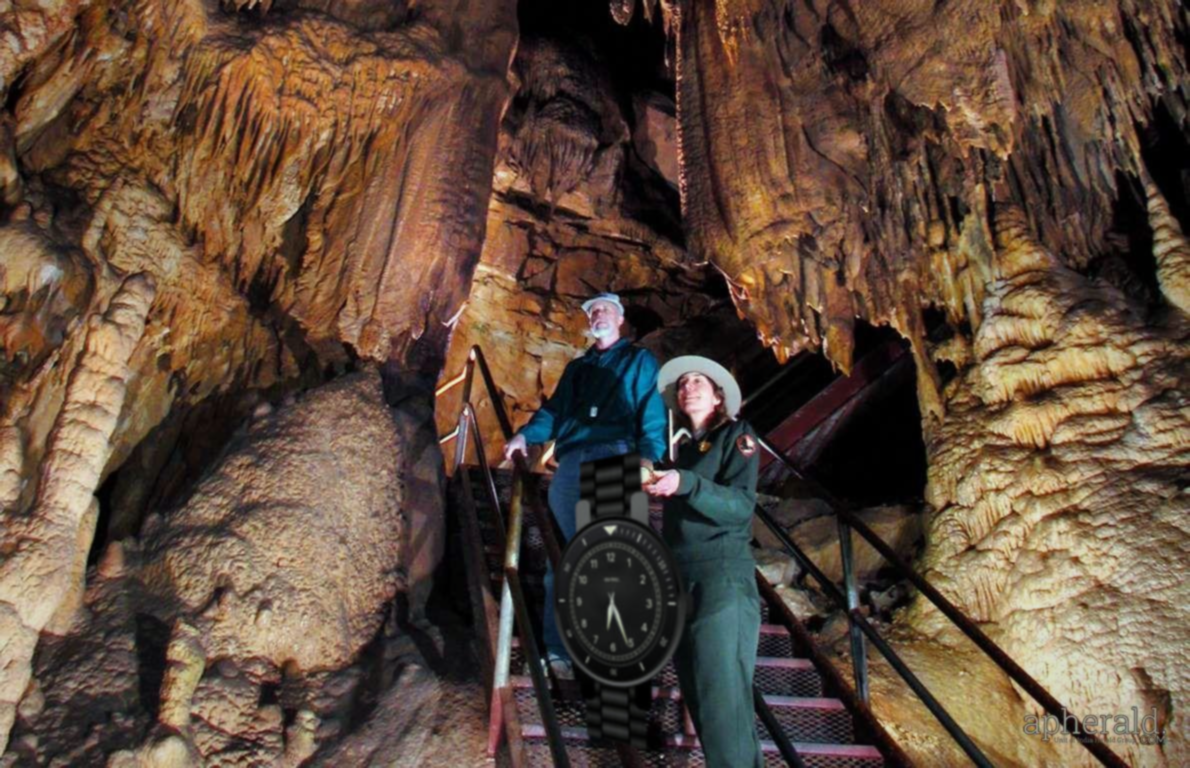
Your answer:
{"hour": 6, "minute": 26}
